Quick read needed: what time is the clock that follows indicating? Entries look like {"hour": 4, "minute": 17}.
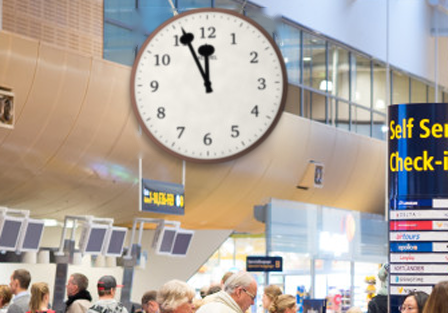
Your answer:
{"hour": 11, "minute": 56}
